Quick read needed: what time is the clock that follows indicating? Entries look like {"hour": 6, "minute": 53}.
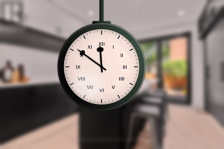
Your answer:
{"hour": 11, "minute": 51}
